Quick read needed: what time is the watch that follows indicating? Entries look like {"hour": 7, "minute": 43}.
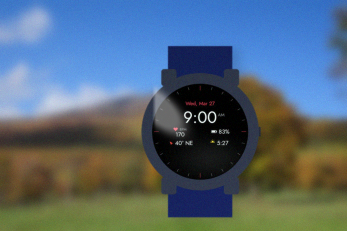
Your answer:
{"hour": 9, "minute": 0}
